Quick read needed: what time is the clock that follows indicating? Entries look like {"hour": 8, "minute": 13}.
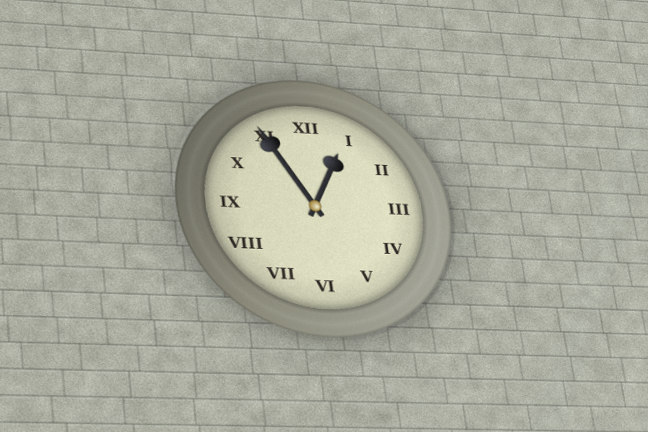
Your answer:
{"hour": 12, "minute": 55}
